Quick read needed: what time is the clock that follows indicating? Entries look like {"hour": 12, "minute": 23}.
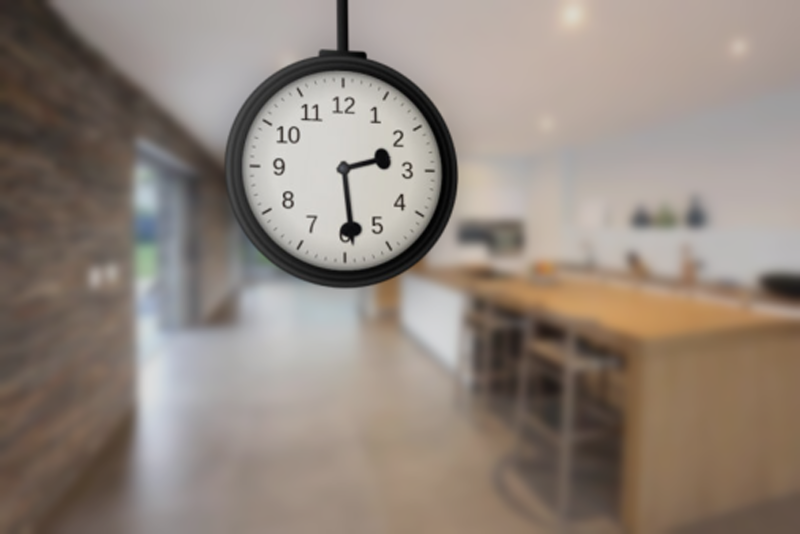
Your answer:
{"hour": 2, "minute": 29}
